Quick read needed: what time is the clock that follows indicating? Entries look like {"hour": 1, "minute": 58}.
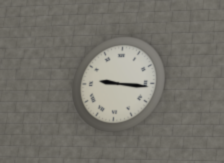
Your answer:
{"hour": 9, "minute": 16}
